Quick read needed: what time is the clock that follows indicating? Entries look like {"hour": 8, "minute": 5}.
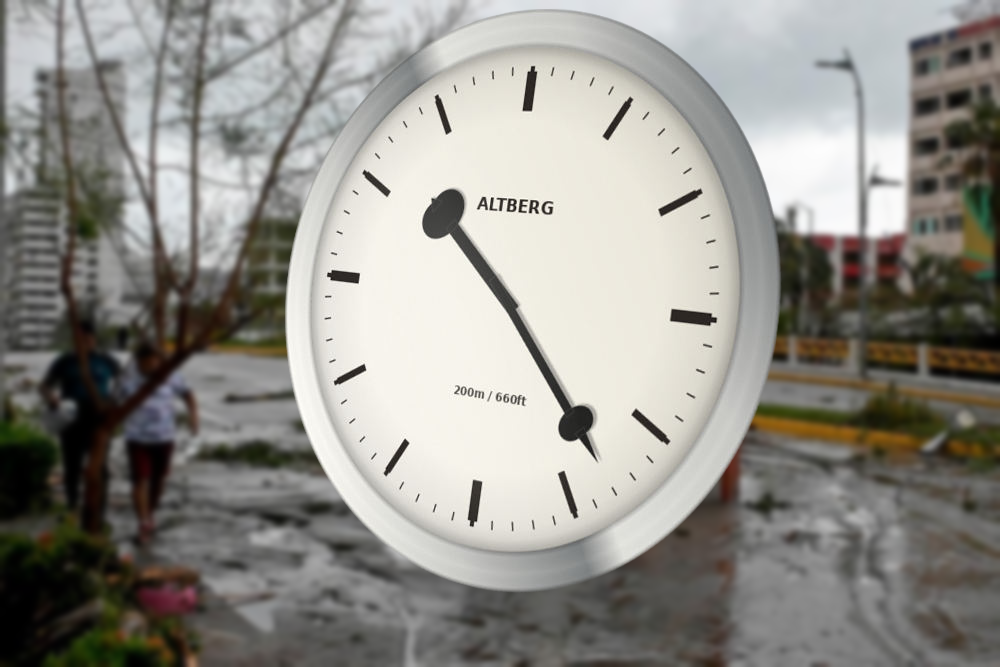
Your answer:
{"hour": 10, "minute": 23}
